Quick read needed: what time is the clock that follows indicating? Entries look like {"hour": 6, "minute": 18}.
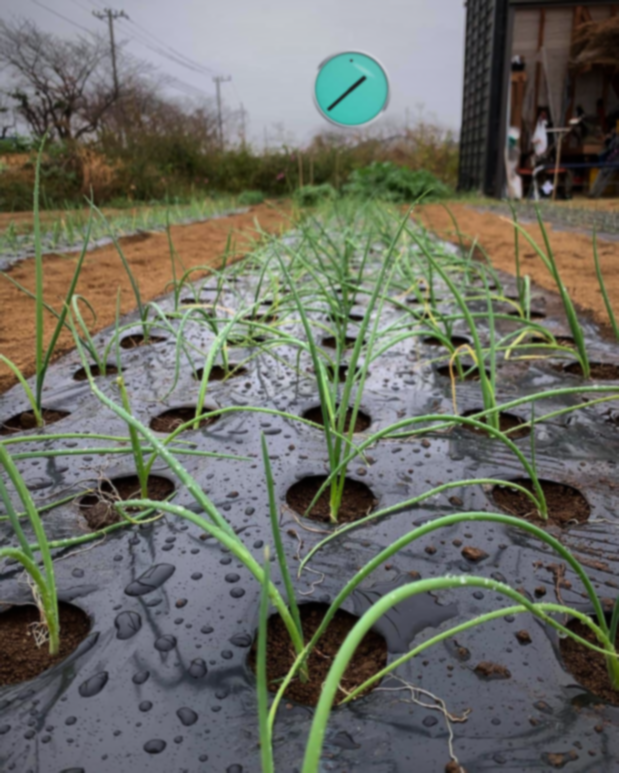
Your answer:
{"hour": 1, "minute": 38}
